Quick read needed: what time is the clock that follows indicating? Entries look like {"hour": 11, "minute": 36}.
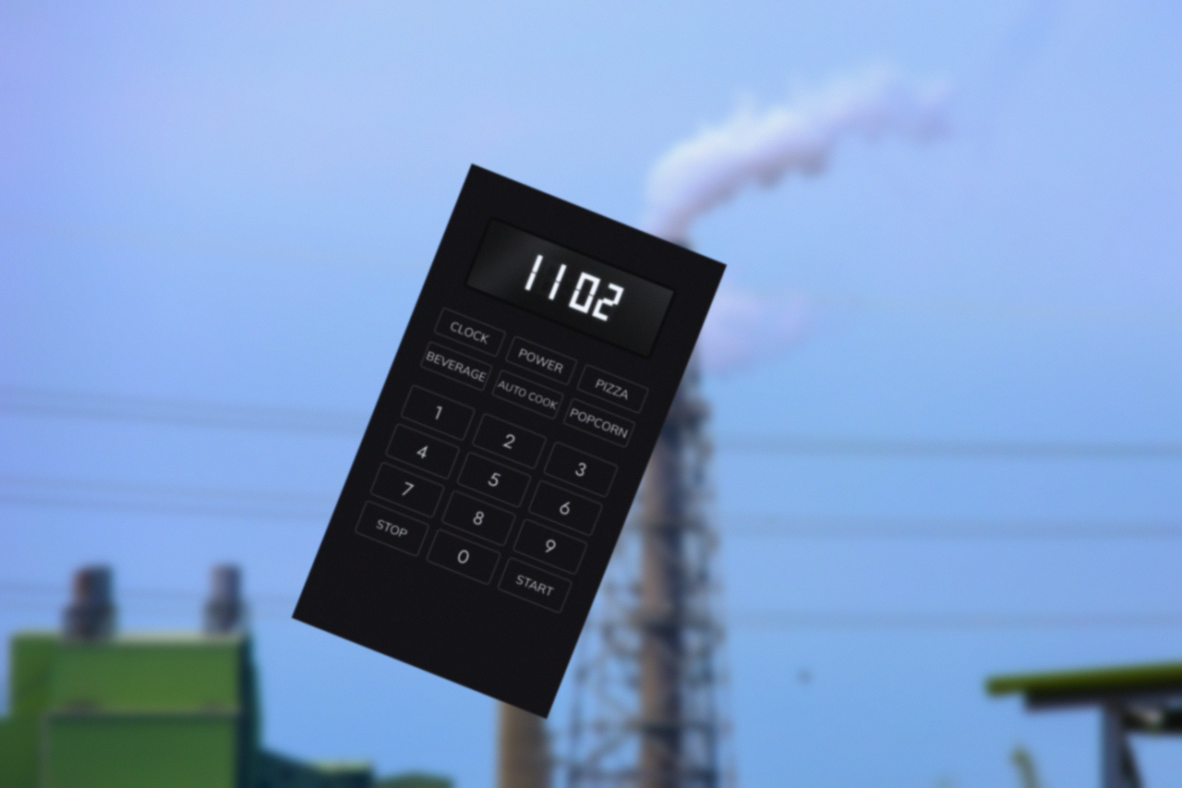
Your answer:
{"hour": 11, "minute": 2}
